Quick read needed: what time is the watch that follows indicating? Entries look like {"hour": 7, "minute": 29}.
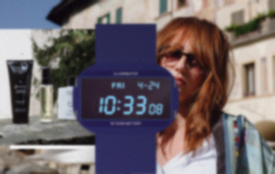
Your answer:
{"hour": 10, "minute": 33}
